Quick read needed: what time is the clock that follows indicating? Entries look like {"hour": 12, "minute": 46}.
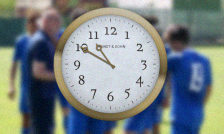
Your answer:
{"hour": 10, "minute": 50}
